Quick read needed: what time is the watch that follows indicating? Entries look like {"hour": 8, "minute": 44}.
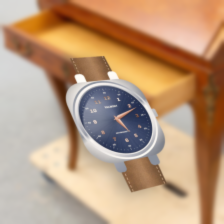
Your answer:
{"hour": 5, "minute": 12}
